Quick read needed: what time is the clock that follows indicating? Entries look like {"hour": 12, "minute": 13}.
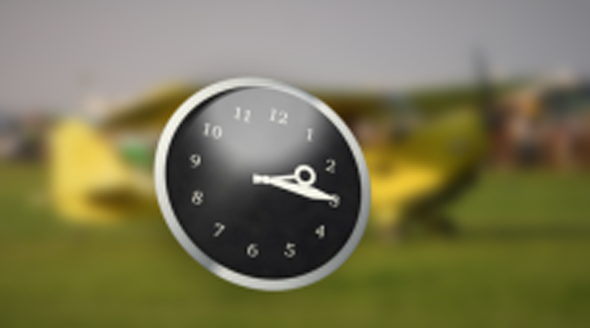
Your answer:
{"hour": 2, "minute": 15}
